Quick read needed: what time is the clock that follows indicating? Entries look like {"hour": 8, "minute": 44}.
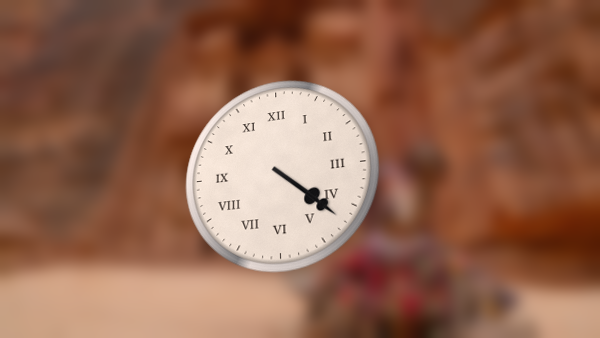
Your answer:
{"hour": 4, "minute": 22}
